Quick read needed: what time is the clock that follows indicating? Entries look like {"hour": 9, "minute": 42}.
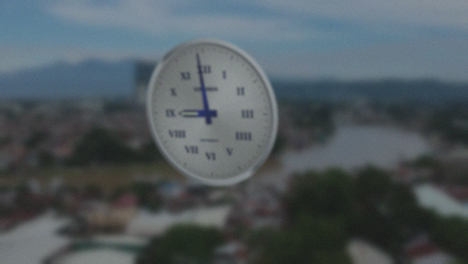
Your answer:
{"hour": 8, "minute": 59}
